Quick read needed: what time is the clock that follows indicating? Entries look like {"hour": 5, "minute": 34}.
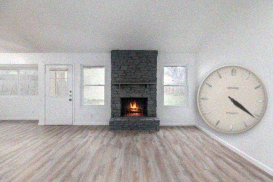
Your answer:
{"hour": 4, "minute": 21}
